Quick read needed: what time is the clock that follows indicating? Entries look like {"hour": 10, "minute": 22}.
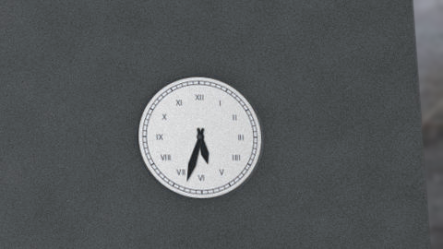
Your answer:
{"hour": 5, "minute": 33}
